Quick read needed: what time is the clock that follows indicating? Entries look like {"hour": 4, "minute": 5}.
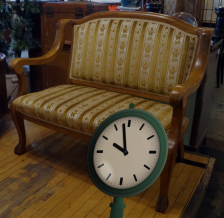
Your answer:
{"hour": 9, "minute": 58}
